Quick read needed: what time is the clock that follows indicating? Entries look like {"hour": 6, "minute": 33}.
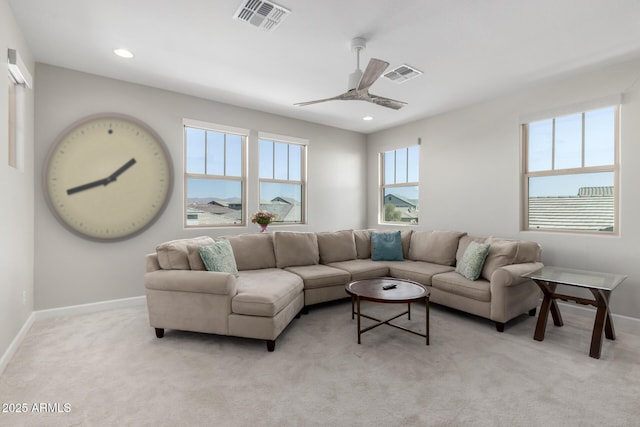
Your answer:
{"hour": 1, "minute": 42}
